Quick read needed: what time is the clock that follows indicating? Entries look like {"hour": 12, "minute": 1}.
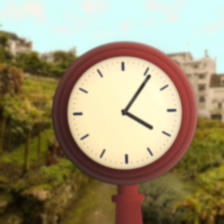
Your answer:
{"hour": 4, "minute": 6}
